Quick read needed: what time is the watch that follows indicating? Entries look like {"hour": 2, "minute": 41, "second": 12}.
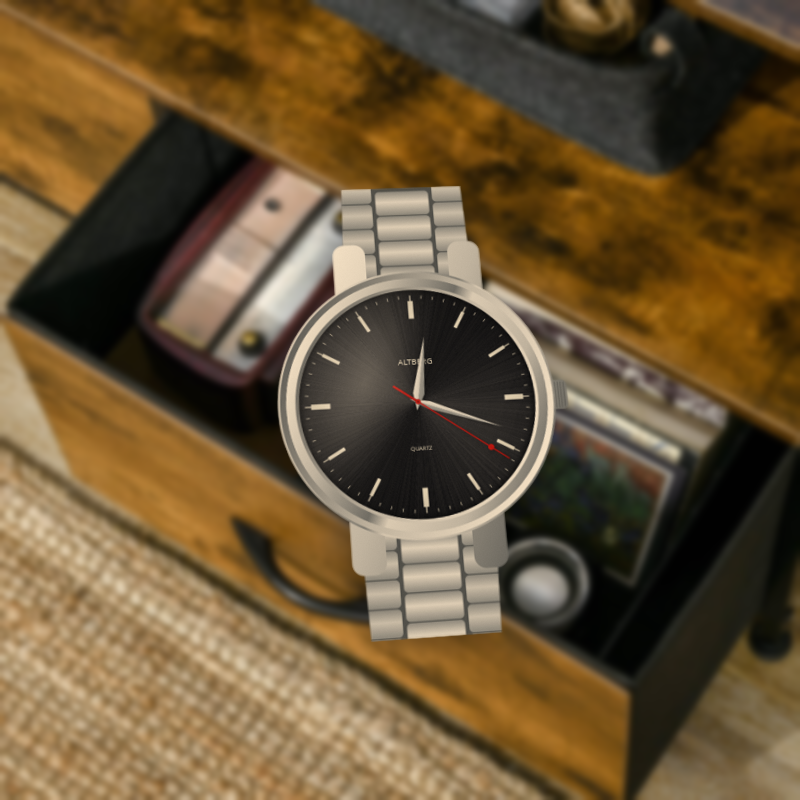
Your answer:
{"hour": 12, "minute": 18, "second": 21}
